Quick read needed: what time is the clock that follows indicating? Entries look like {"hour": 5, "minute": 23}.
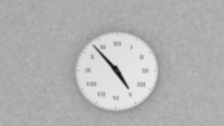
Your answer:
{"hour": 4, "minute": 53}
